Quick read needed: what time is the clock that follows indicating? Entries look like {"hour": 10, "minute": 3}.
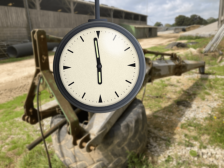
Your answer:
{"hour": 5, "minute": 59}
